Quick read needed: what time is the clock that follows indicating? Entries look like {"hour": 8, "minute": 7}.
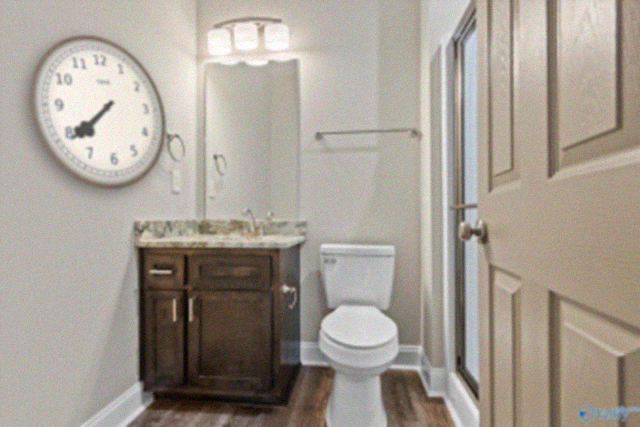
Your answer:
{"hour": 7, "minute": 39}
